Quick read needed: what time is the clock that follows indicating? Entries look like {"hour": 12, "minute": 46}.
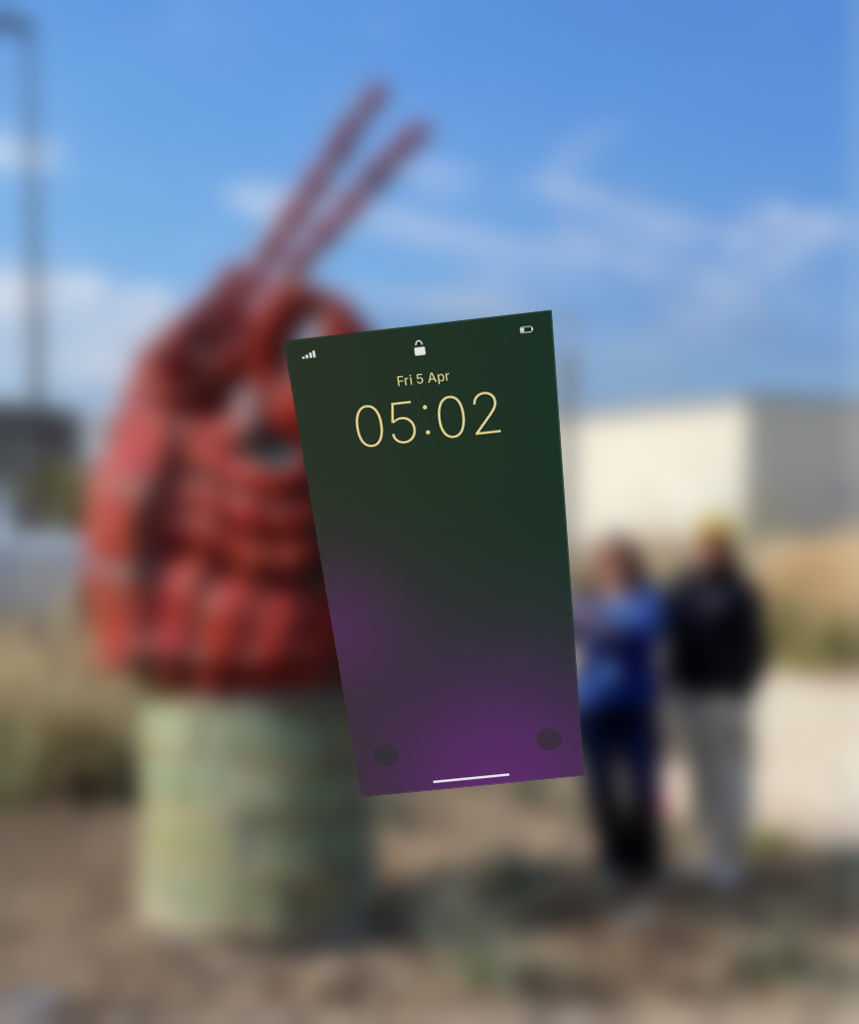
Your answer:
{"hour": 5, "minute": 2}
